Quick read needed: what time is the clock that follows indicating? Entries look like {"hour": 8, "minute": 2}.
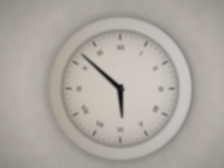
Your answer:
{"hour": 5, "minute": 52}
